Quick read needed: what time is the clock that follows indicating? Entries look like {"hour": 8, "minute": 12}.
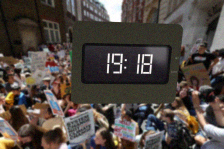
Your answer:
{"hour": 19, "minute": 18}
